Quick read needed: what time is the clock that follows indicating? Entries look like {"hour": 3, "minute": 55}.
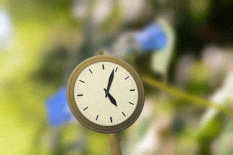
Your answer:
{"hour": 5, "minute": 4}
